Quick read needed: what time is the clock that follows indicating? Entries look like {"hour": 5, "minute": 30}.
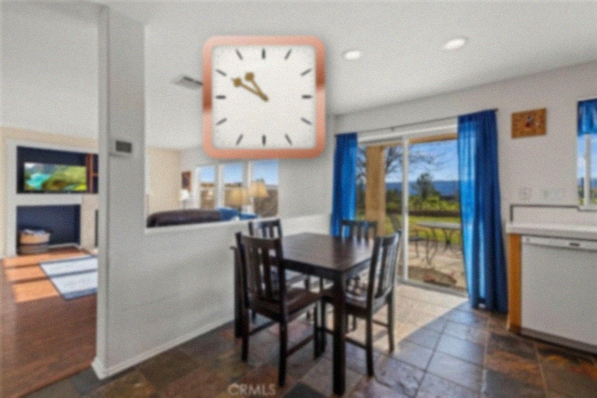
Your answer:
{"hour": 10, "minute": 50}
